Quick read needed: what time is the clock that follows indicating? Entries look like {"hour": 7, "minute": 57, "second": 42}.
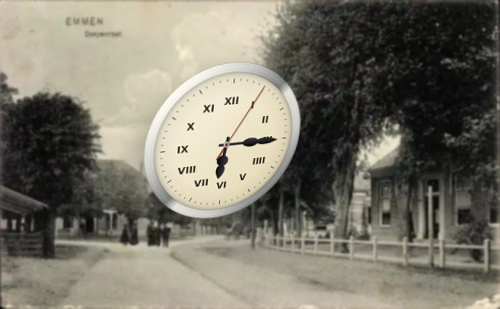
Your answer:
{"hour": 6, "minute": 15, "second": 5}
